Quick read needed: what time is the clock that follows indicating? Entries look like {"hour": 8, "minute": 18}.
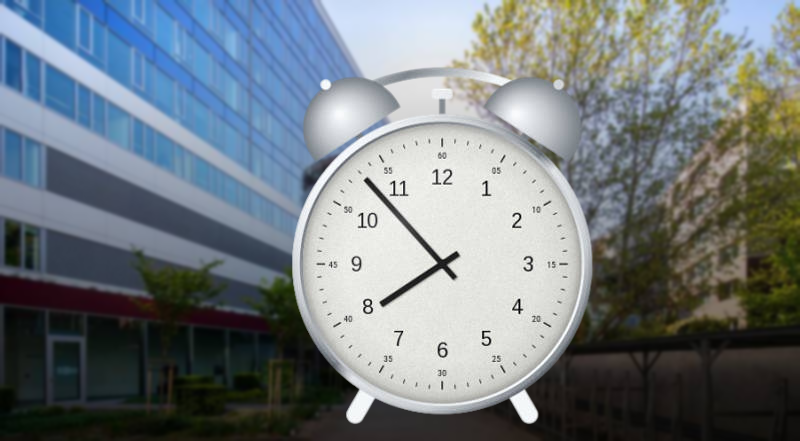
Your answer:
{"hour": 7, "minute": 53}
